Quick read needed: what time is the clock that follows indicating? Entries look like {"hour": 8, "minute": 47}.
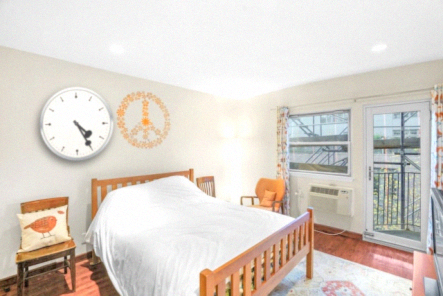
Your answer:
{"hour": 4, "minute": 25}
